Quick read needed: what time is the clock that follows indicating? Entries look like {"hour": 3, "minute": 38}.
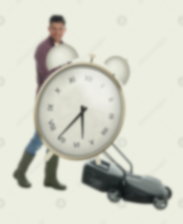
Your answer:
{"hour": 5, "minute": 36}
